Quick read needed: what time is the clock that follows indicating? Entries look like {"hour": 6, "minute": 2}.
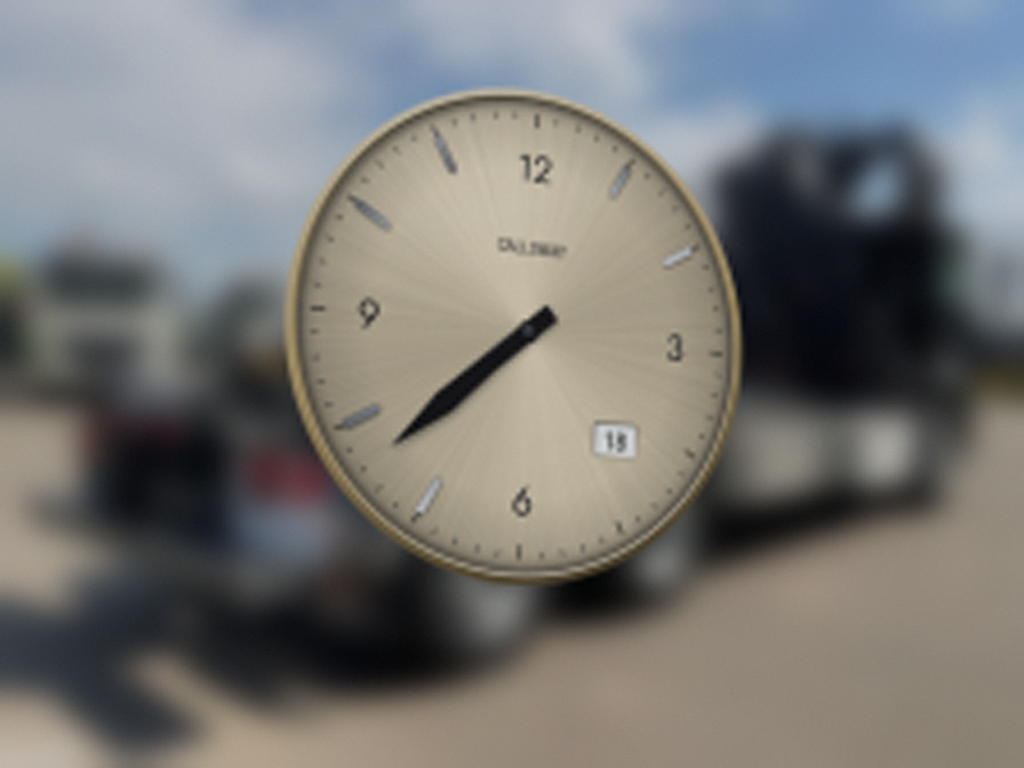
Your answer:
{"hour": 7, "minute": 38}
